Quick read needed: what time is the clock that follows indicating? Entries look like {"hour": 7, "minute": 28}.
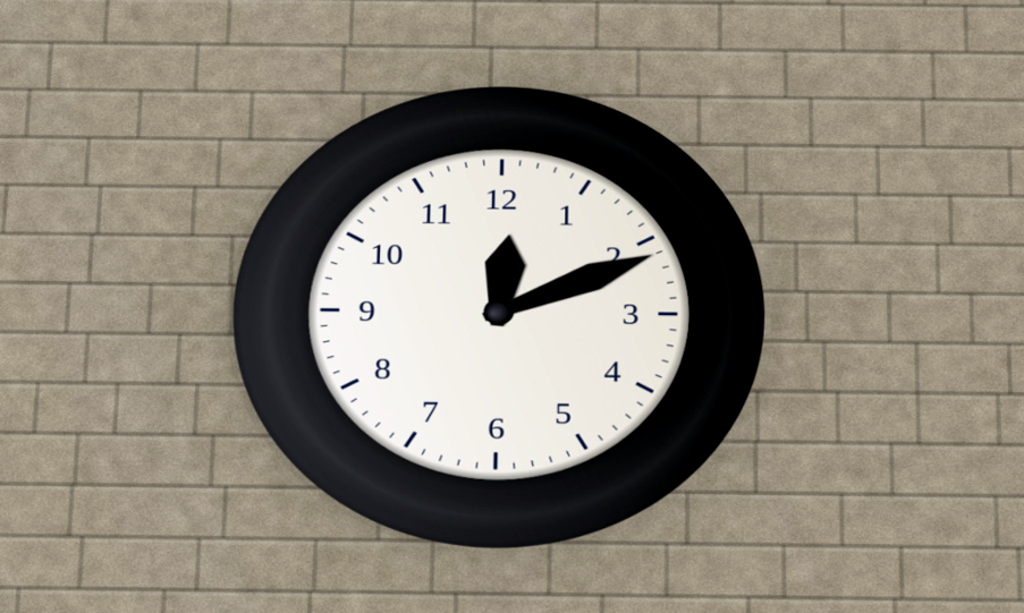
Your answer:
{"hour": 12, "minute": 11}
